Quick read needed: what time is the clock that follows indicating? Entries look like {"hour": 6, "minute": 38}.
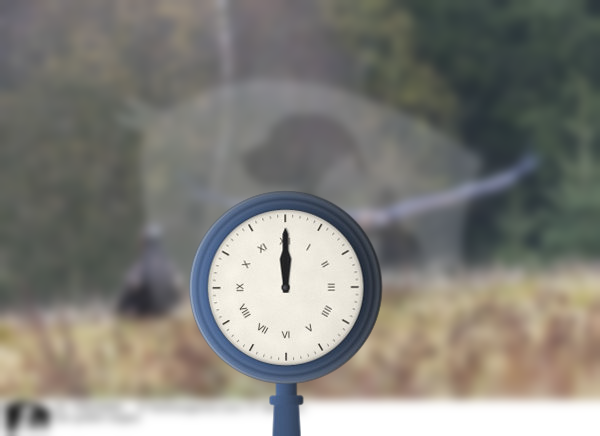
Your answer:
{"hour": 12, "minute": 0}
